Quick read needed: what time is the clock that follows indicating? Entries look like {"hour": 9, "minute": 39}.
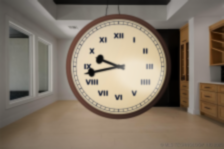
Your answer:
{"hour": 9, "minute": 43}
